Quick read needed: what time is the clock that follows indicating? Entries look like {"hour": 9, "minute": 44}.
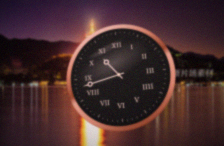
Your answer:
{"hour": 10, "minute": 43}
